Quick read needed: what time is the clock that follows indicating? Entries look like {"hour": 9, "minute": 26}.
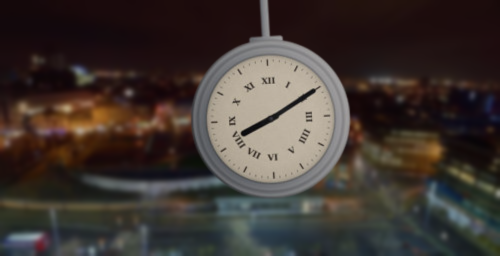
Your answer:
{"hour": 8, "minute": 10}
